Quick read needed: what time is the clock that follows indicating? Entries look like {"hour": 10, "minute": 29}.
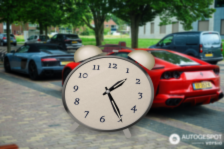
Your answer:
{"hour": 1, "minute": 25}
